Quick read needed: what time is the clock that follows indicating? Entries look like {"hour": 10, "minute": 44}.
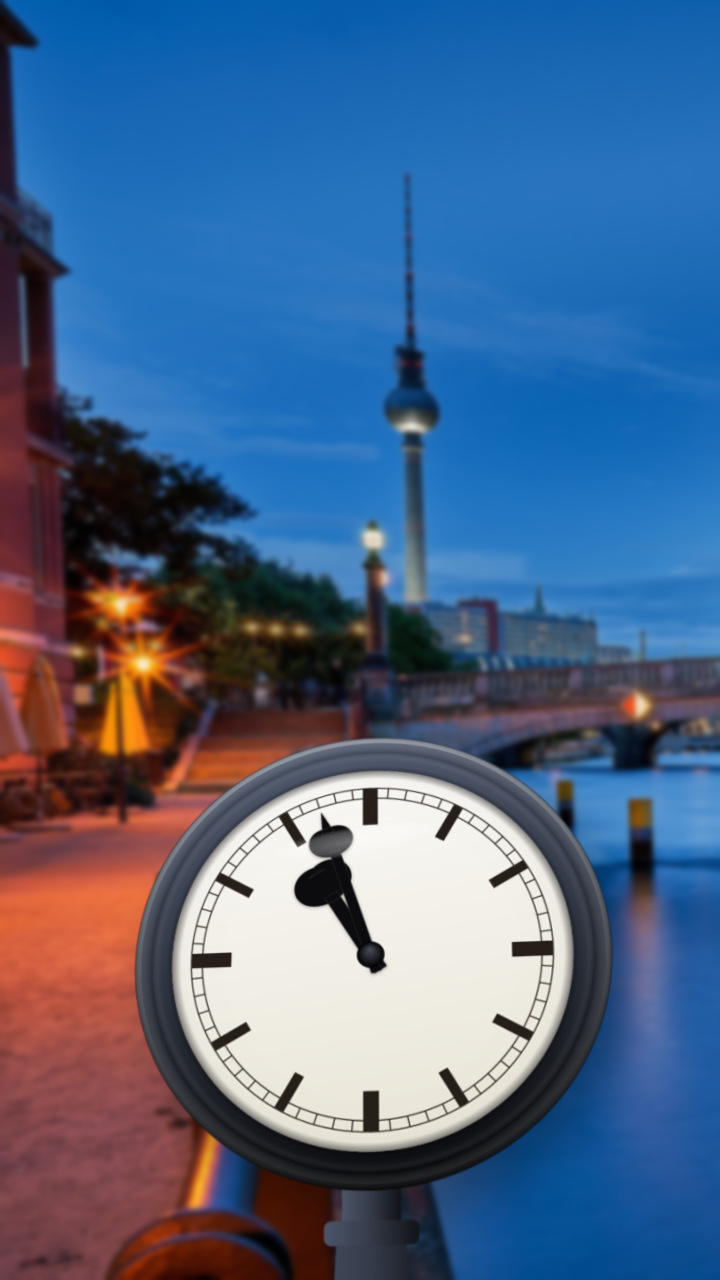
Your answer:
{"hour": 10, "minute": 57}
